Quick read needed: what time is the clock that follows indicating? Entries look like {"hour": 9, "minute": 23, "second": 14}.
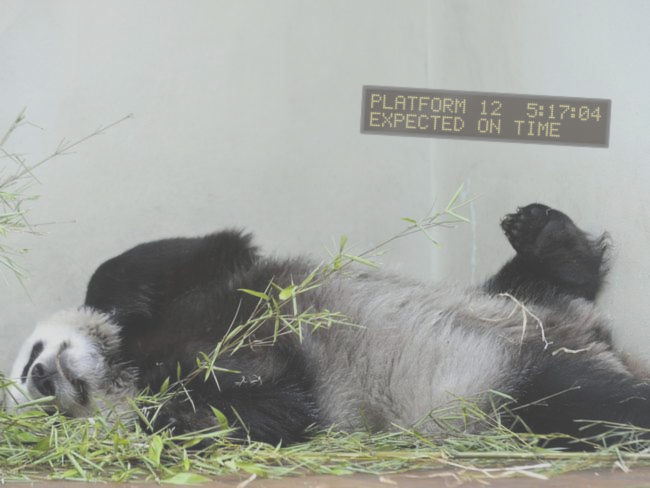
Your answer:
{"hour": 5, "minute": 17, "second": 4}
